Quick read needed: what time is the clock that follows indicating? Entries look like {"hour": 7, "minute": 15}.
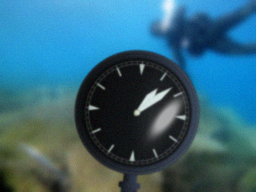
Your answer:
{"hour": 1, "minute": 8}
